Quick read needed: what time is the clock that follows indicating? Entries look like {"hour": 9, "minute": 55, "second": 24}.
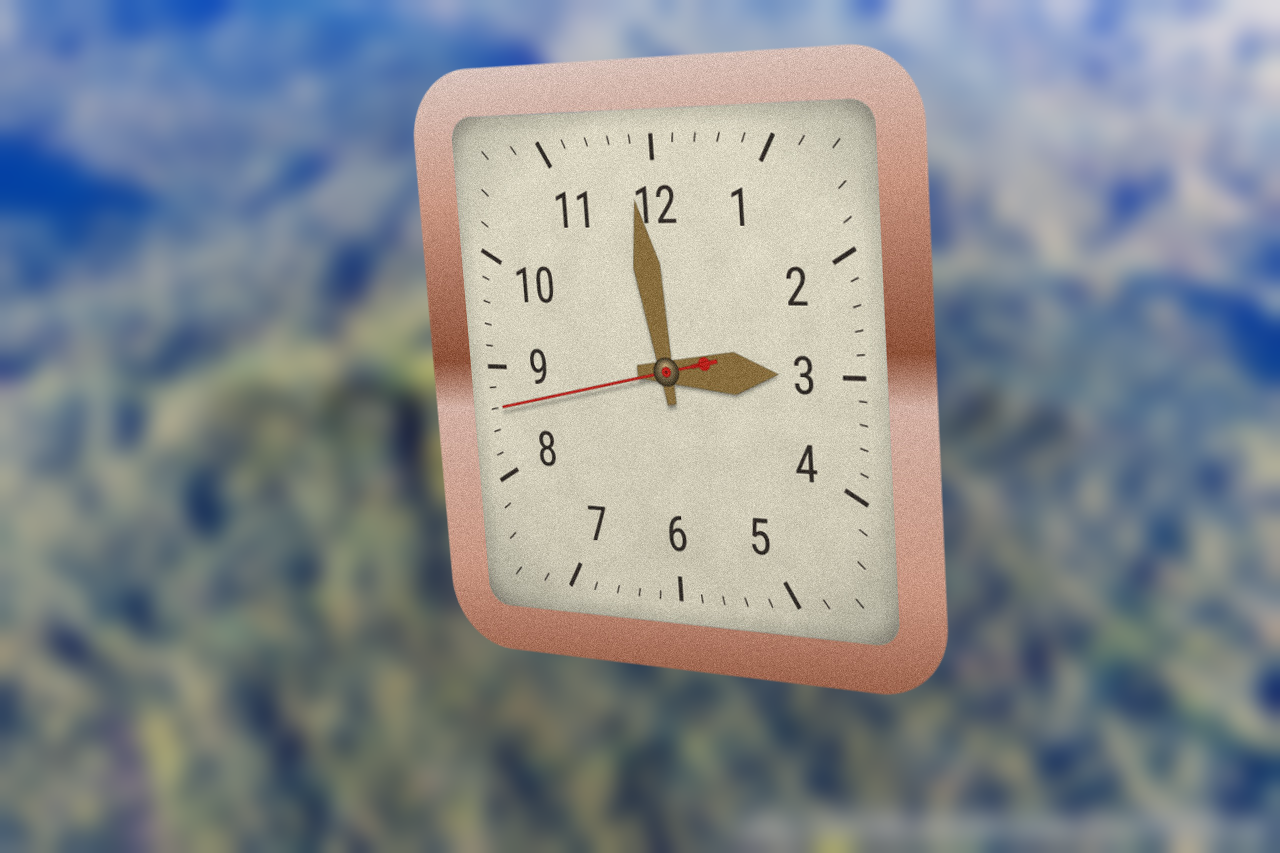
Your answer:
{"hour": 2, "minute": 58, "second": 43}
